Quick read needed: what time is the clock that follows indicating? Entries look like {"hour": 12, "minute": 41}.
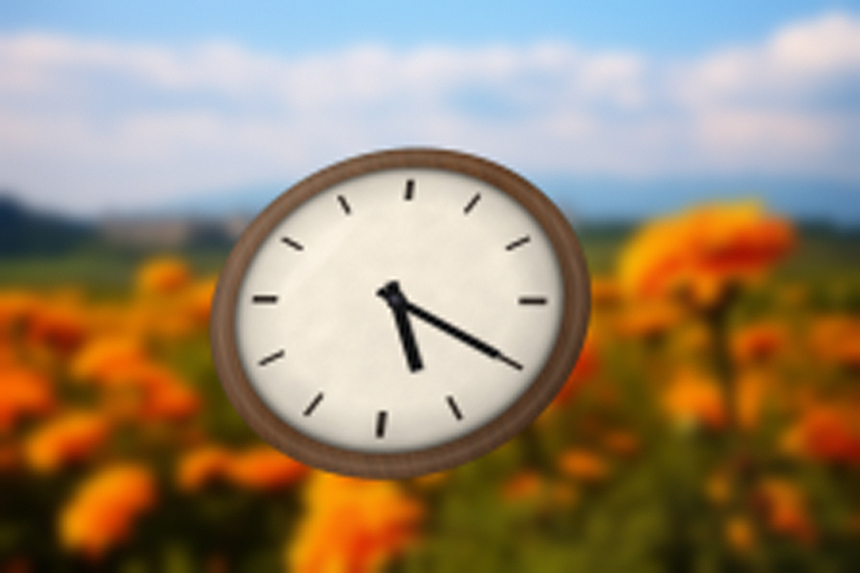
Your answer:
{"hour": 5, "minute": 20}
